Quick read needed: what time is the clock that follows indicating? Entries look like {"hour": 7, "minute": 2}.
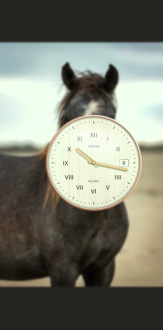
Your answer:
{"hour": 10, "minute": 17}
